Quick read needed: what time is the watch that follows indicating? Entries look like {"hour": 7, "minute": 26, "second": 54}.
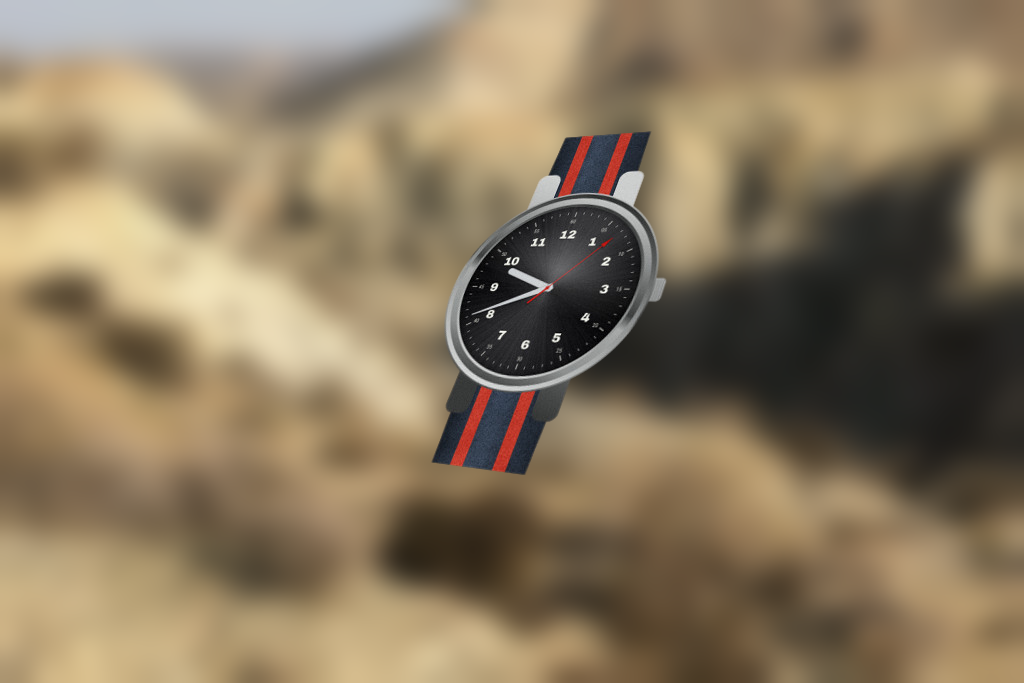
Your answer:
{"hour": 9, "minute": 41, "second": 7}
